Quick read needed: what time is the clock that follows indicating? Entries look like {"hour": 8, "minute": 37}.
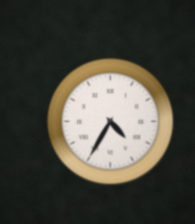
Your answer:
{"hour": 4, "minute": 35}
